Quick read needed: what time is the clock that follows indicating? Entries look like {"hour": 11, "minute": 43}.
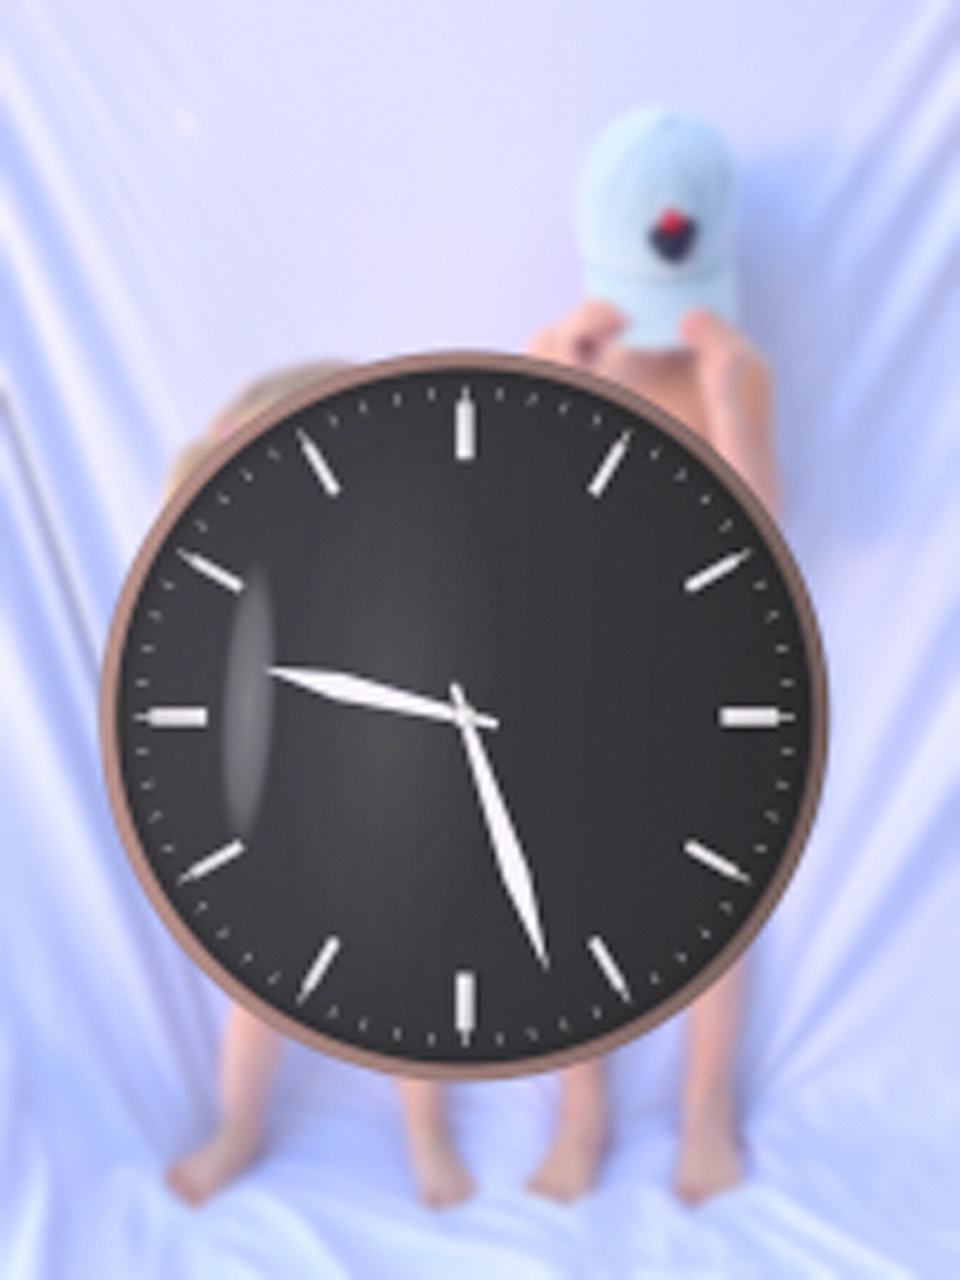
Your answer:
{"hour": 9, "minute": 27}
